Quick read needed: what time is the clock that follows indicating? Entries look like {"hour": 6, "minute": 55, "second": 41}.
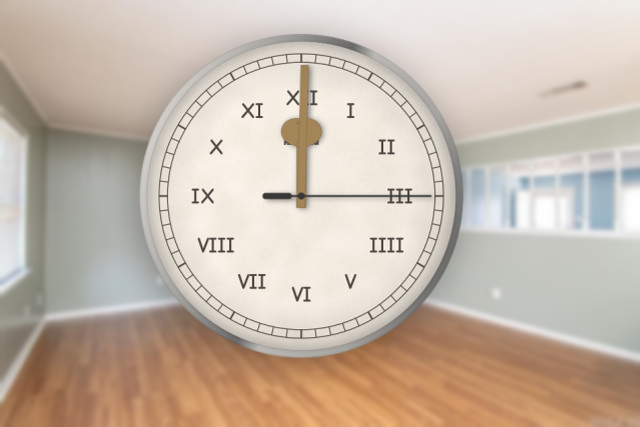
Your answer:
{"hour": 12, "minute": 0, "second": 15}
